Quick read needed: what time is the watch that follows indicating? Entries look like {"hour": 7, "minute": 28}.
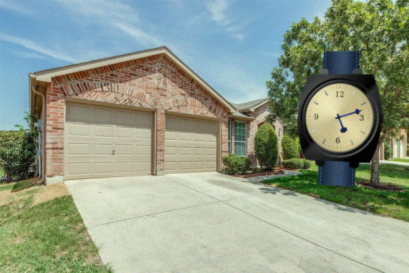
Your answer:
{"hour": 5, "minute": 12}
